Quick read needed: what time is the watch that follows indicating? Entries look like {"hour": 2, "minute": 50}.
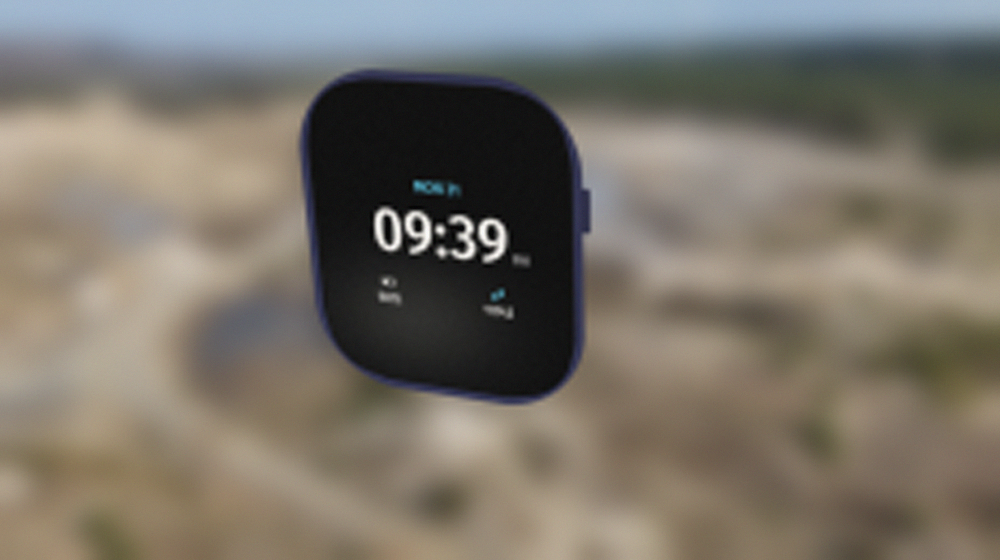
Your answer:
{"hour": 9, "minute": 39}
